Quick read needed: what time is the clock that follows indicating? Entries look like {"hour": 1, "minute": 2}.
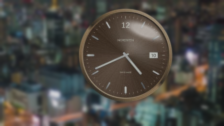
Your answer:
{"hour": 4, "minute": 41}
